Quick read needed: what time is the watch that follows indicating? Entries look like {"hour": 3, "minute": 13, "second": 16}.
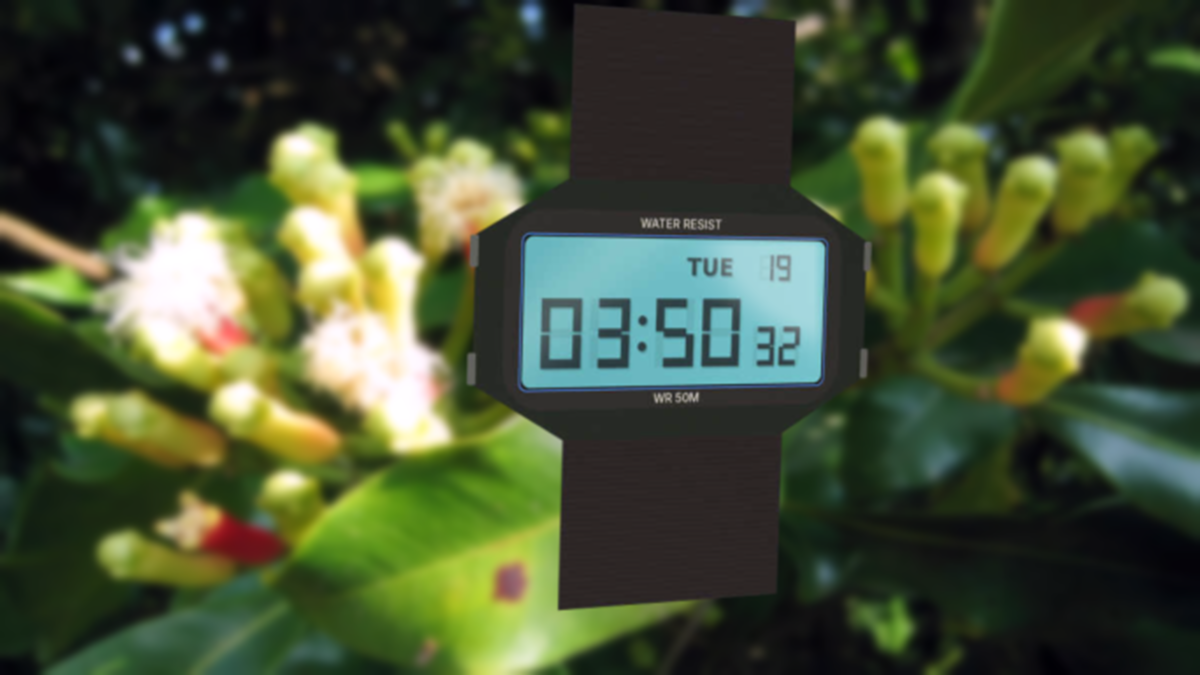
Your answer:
{"hour": 3, "minute": 50, "second": 32}
